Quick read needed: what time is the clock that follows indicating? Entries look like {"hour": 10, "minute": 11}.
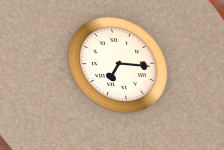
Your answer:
{"hour": 7, "minute": 16}
